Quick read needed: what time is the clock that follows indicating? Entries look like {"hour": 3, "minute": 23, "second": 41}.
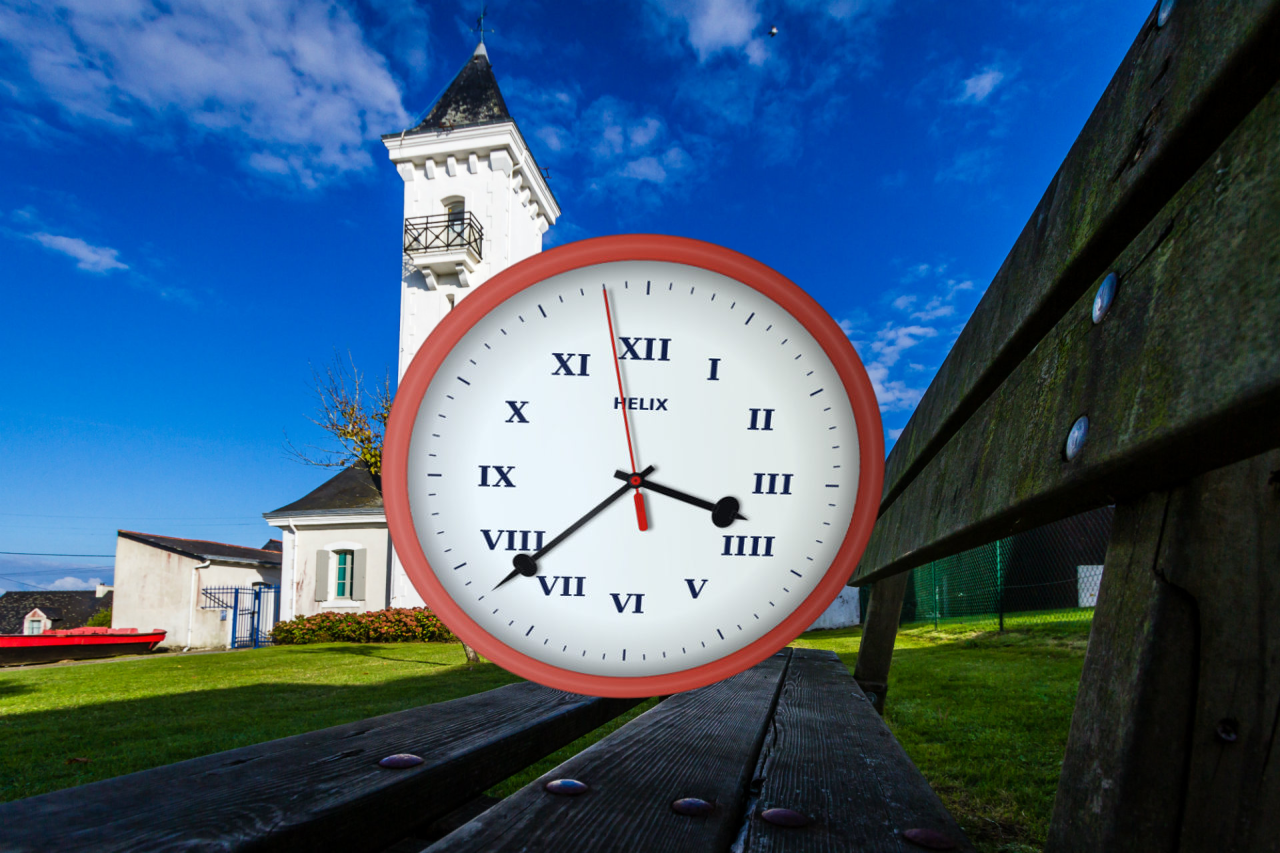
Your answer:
{"hour": 3, "minute": 37, "second": 58}
